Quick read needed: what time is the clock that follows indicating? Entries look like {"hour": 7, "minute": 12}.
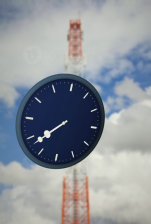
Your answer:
{"hour": 7, "minute": 38}
